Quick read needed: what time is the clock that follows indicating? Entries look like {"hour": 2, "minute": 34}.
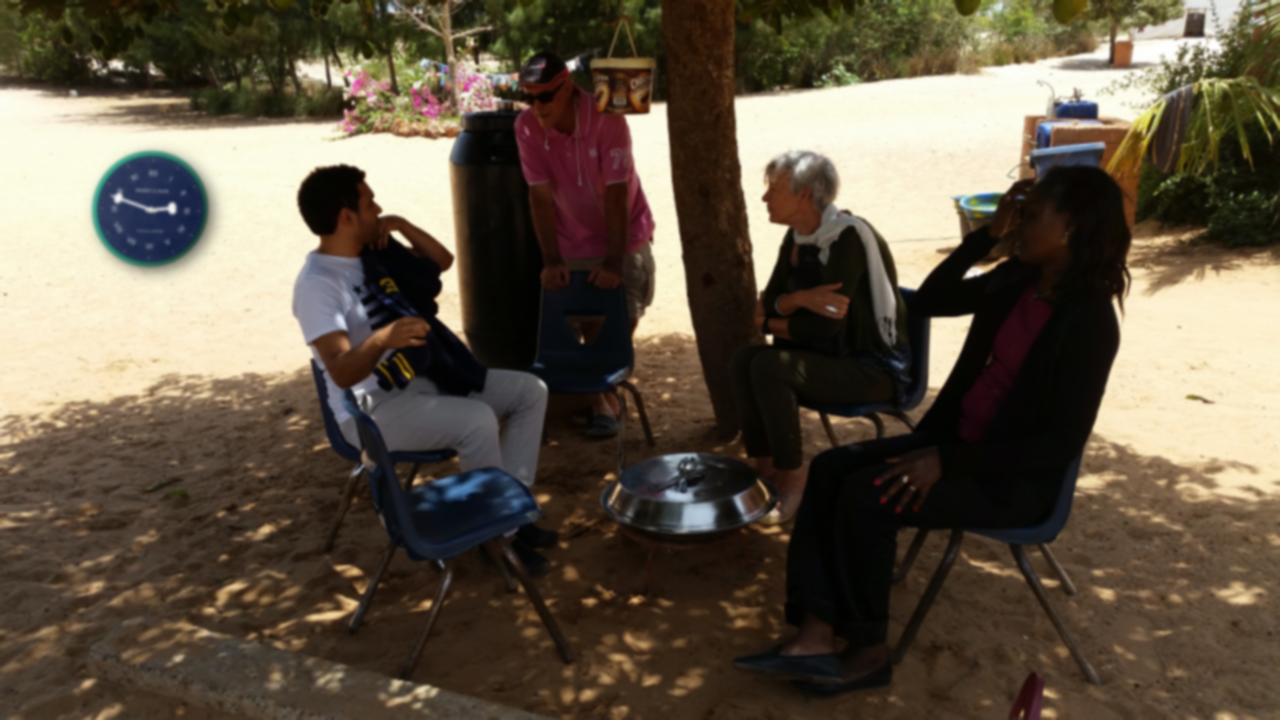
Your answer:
{"hour": 2, "minute": 48}
